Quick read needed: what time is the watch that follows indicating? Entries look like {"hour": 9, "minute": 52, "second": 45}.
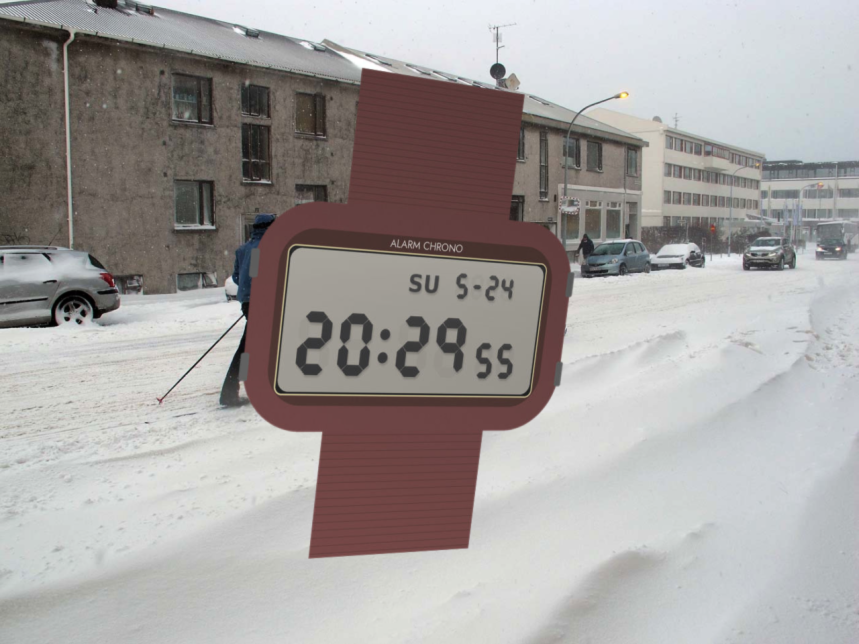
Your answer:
{"hour": 20, "minute": 29, "second": 55}
